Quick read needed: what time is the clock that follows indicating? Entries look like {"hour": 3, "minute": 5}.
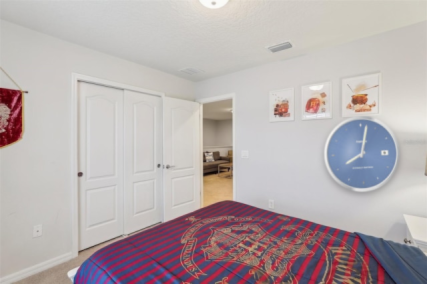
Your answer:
{"hour": 8, "minute": 2}
